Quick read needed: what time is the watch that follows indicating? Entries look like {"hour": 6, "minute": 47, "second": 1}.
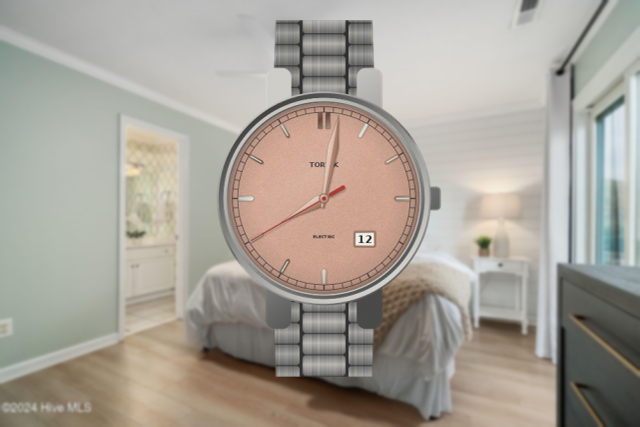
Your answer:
{"hour": 8, "minute": 1, "second": 40}
